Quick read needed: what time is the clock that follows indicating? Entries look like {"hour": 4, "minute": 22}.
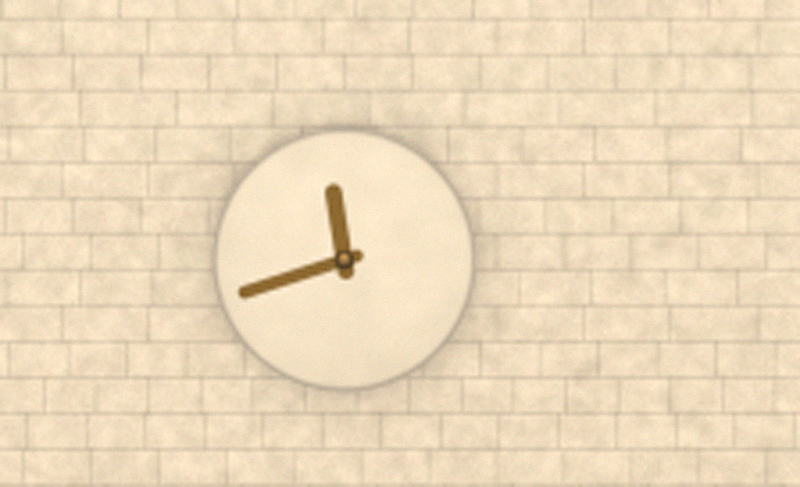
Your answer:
{"hour": 11, "minute": 42}
